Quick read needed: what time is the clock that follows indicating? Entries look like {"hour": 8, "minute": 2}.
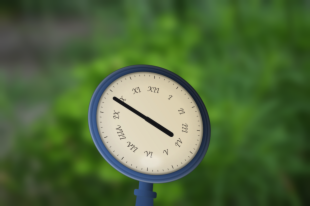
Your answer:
{"hour": 3, "minute": 49}
